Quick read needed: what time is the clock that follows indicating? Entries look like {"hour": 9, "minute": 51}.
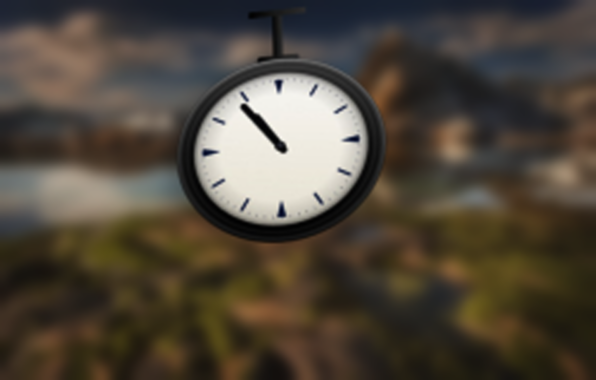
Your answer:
{"hour": 10, "minute": 54}
